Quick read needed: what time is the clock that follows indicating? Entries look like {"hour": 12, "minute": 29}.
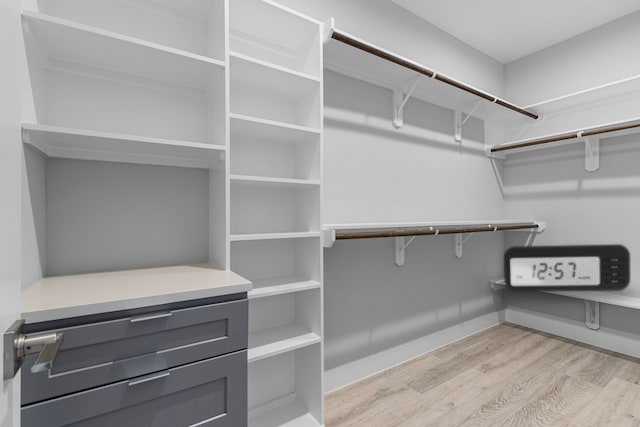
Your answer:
{"hour": 12, "minute": 57}
